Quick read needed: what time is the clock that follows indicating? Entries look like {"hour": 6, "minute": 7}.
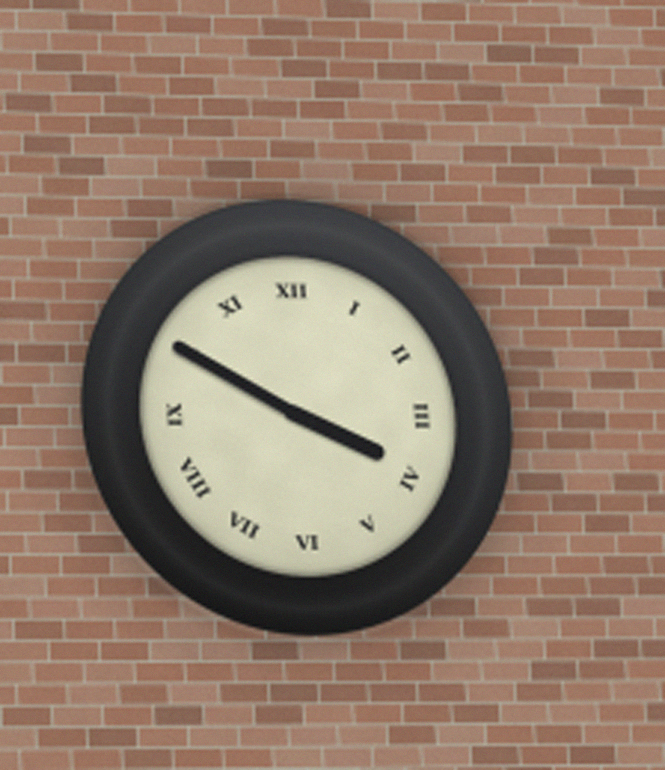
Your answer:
{"hour": 3, "minute": 50}
